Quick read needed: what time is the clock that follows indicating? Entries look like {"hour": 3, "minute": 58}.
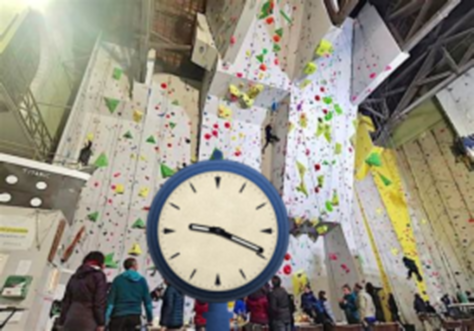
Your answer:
{"hour": 9, "minute": 19}
